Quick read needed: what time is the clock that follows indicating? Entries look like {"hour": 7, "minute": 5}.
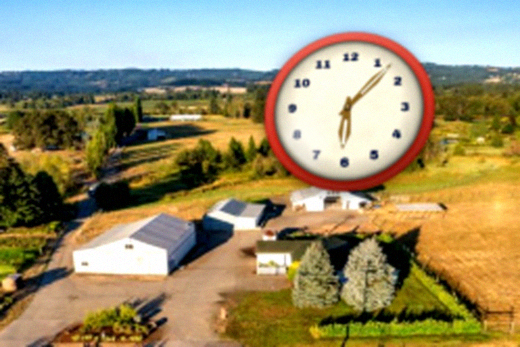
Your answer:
{"hour": 6, "minute": 7}
